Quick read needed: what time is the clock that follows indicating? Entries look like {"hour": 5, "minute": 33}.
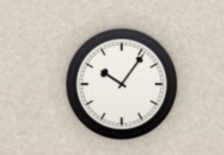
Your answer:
{"hour": 10, "minute": 6}
